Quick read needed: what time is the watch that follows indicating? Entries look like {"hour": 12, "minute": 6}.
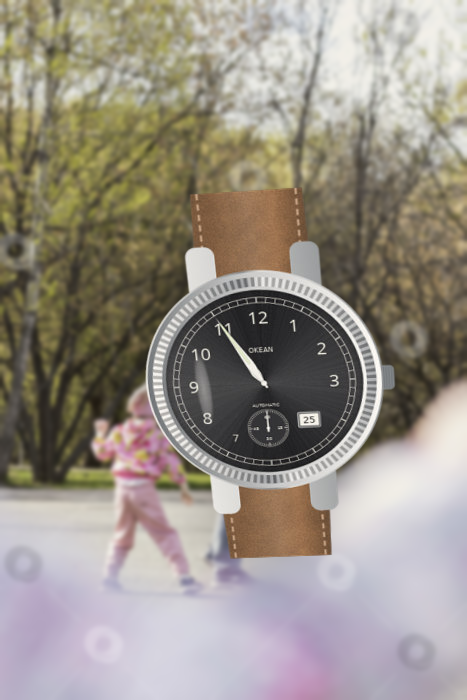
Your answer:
{"hour": 10, "minute": 55}
